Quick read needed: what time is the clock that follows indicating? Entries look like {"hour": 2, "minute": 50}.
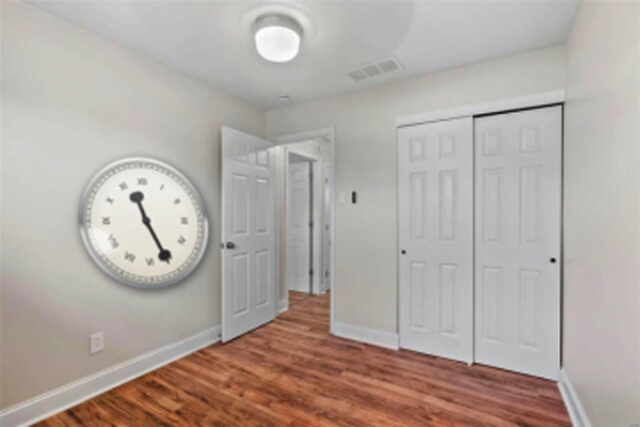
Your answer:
{"hour": 11, "minute": 26}
